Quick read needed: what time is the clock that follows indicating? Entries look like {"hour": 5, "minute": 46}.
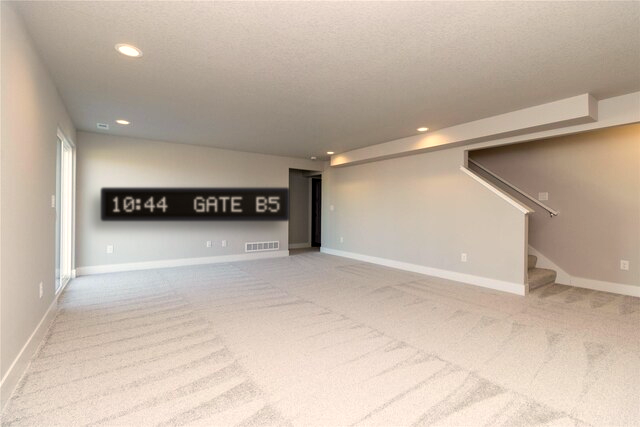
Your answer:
{"hour": 10, "minute": 44}
